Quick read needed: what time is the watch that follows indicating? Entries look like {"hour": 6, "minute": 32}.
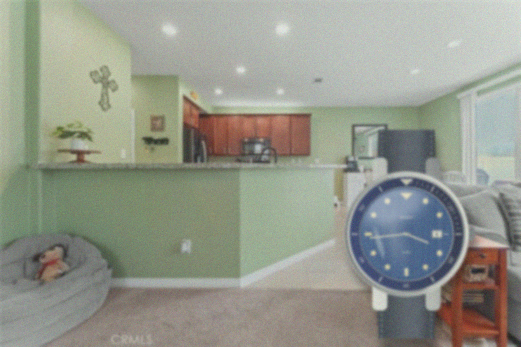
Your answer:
{"hour": 3, "minute": 44}
